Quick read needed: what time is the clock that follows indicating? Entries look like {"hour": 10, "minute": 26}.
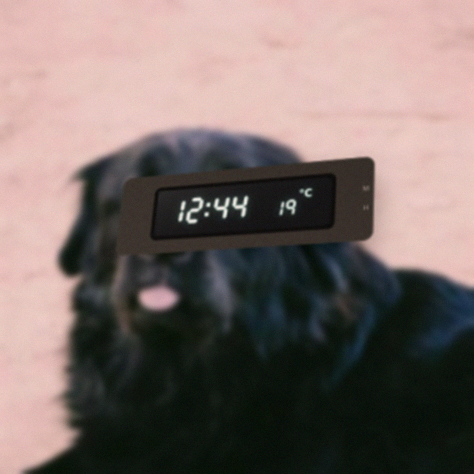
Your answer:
{"hour": 12, "minute": 44}
